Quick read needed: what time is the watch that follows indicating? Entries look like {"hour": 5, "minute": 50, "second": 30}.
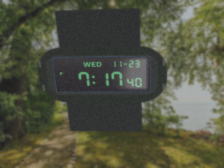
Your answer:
{"hour": 7, "minute": 17, "second": 40}
